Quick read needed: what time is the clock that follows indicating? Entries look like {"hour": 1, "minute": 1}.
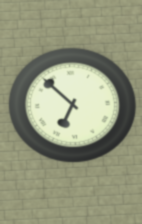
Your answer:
{"hour": 6, "minute": 53}
